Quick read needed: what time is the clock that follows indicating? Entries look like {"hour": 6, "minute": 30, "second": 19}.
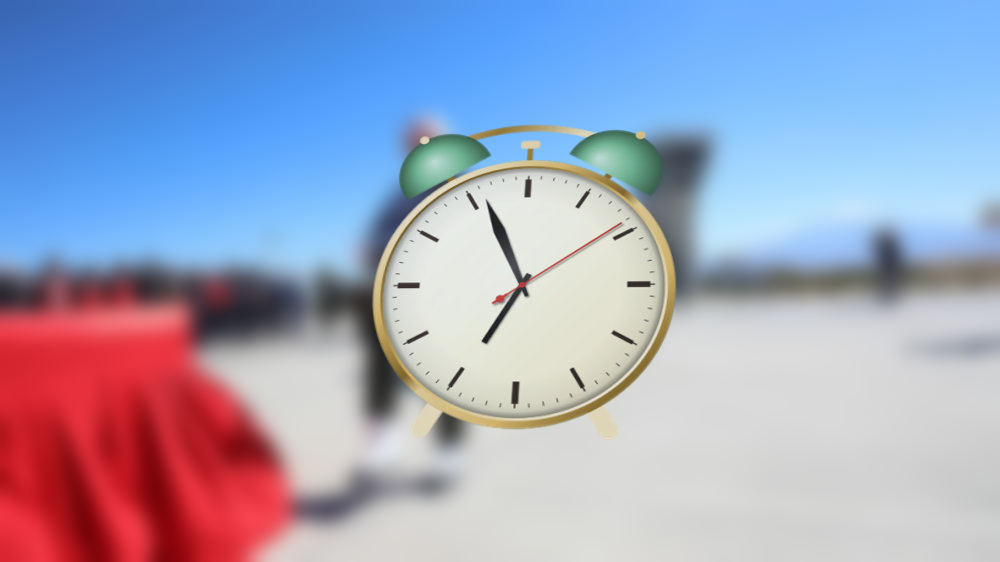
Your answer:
{"hour": 6, "minute": 56, "second": 9}
